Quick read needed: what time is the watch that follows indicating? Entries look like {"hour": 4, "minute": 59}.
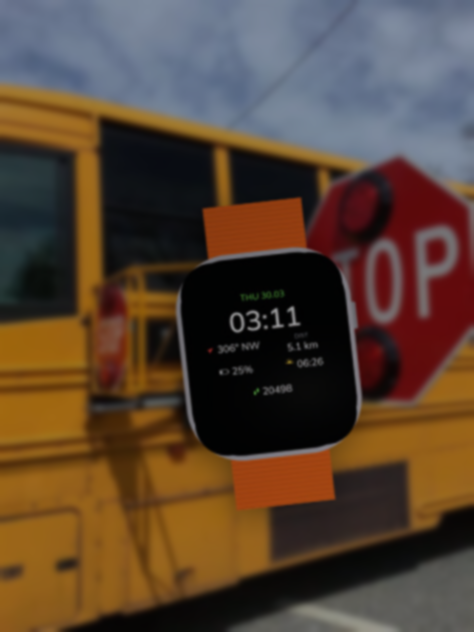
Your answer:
{"hour": 3, "minute": 11}
